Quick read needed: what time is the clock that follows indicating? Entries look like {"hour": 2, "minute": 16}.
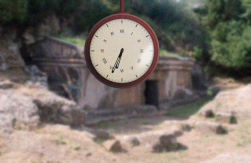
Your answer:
{"hour": 6, "minute": 34}
